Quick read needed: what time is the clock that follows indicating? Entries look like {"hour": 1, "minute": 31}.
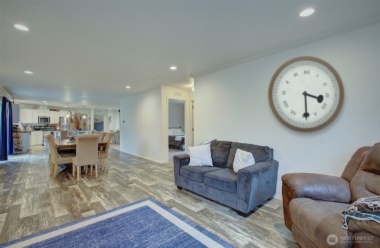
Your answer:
{"hour": 3, "minute": 29}
